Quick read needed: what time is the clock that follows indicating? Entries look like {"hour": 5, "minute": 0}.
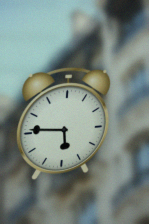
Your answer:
{"hour": 5, "minute": 46}
